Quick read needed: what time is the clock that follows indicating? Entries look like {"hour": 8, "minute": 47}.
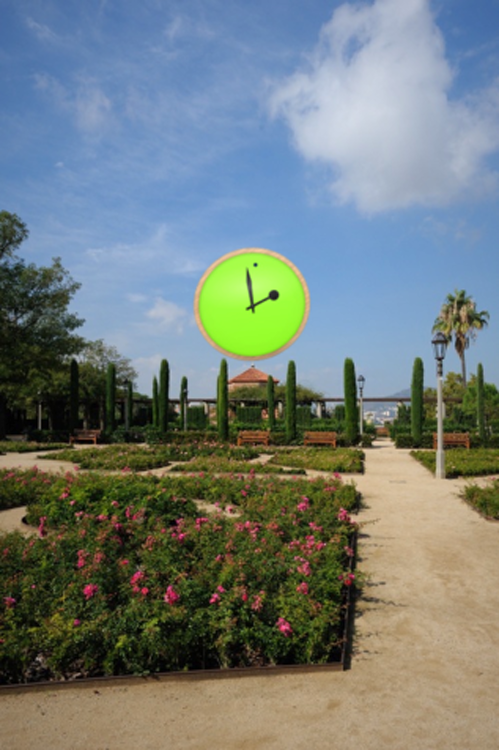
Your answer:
{"hour": 1, "minute": 58}
